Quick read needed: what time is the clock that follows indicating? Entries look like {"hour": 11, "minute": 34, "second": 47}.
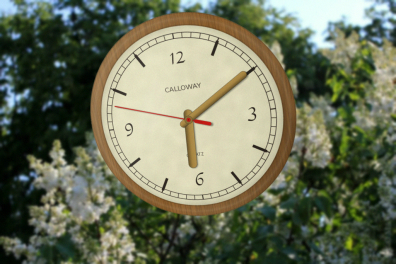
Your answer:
{"hour": 6, "minute": 9, "second": 48}
